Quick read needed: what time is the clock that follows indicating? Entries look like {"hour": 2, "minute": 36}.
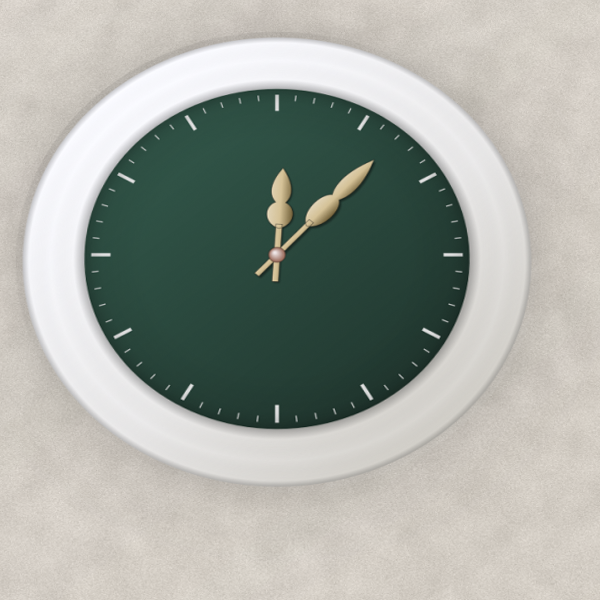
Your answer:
{"hour": 12, "minute": 7}
